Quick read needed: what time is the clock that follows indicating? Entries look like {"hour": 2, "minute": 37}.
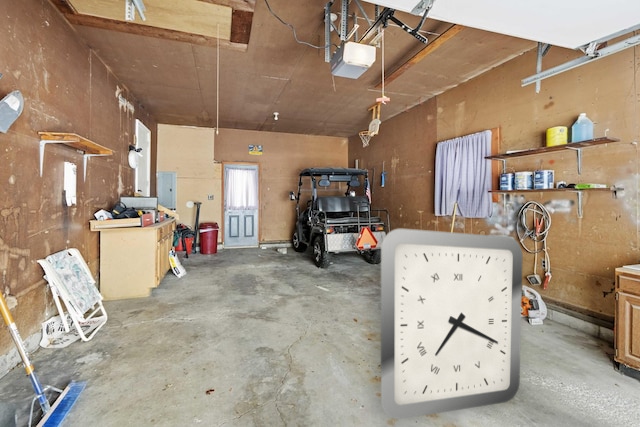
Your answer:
{"hour": 7, "minute": 19}
